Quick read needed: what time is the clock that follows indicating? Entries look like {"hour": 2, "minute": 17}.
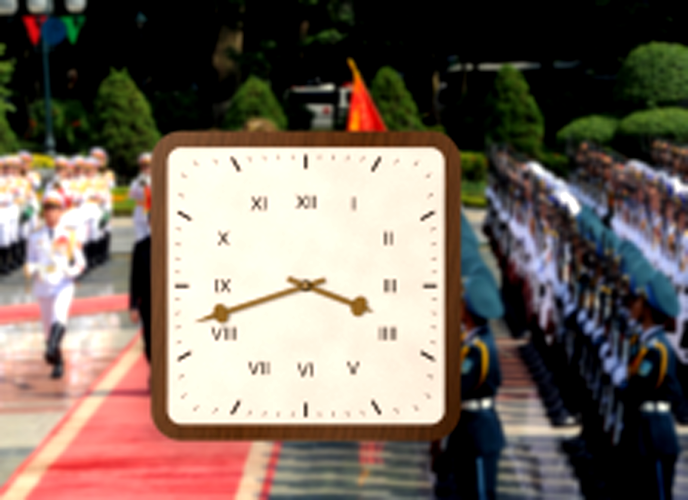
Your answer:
{"hour": 3, "minute": 42}
